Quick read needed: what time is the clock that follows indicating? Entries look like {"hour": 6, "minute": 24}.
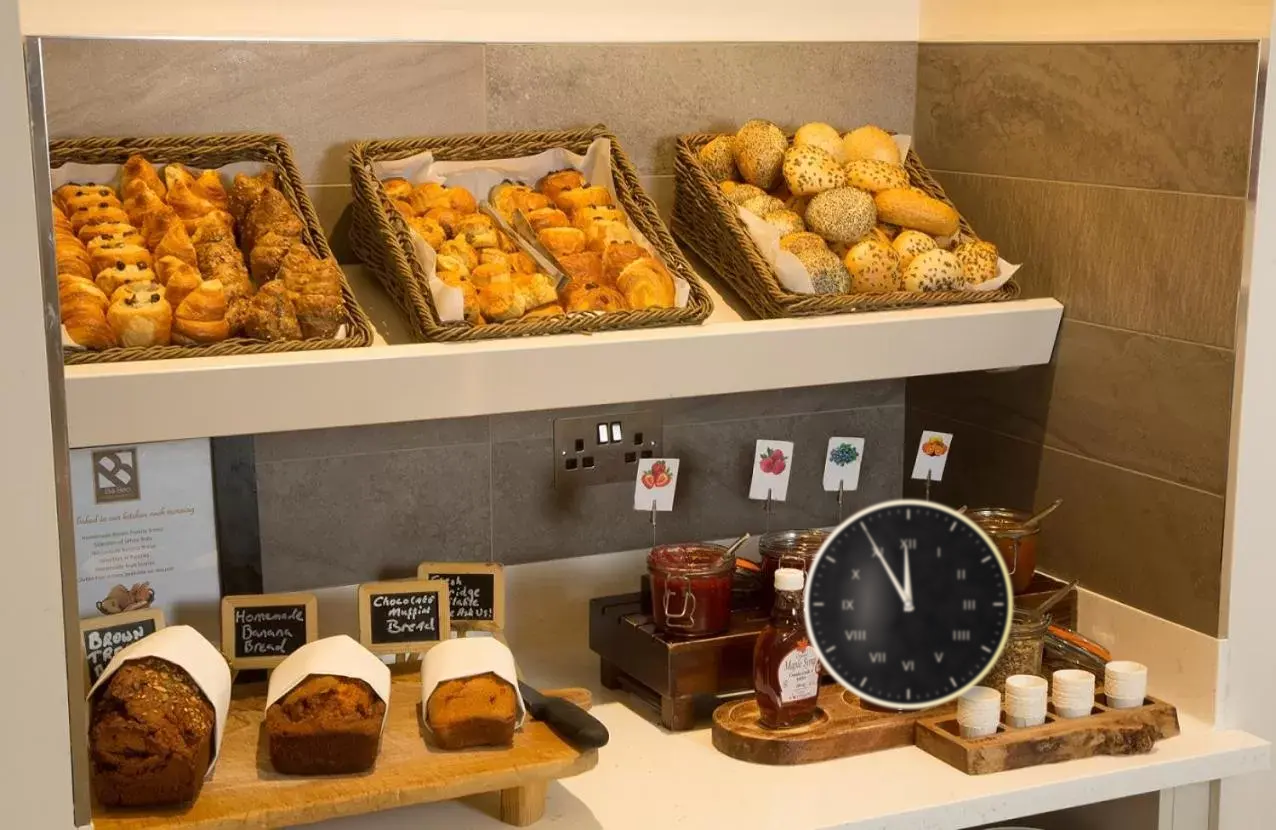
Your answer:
{"hour": 11, "minute": 55}
